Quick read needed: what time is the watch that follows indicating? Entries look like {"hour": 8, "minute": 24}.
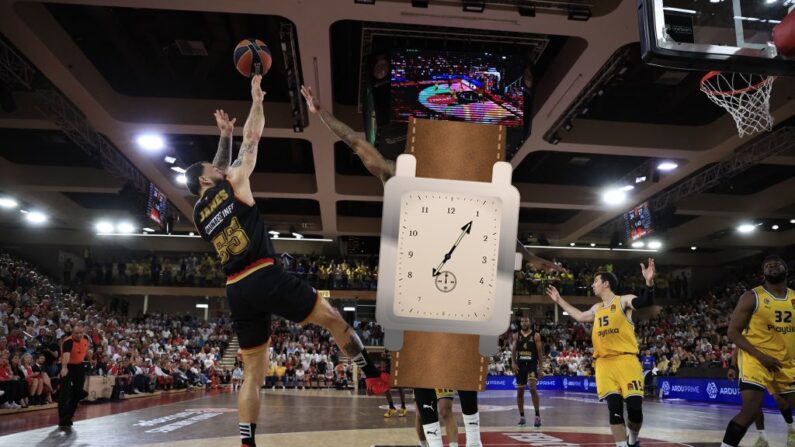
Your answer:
{"hour": 7, "minute": 5}
